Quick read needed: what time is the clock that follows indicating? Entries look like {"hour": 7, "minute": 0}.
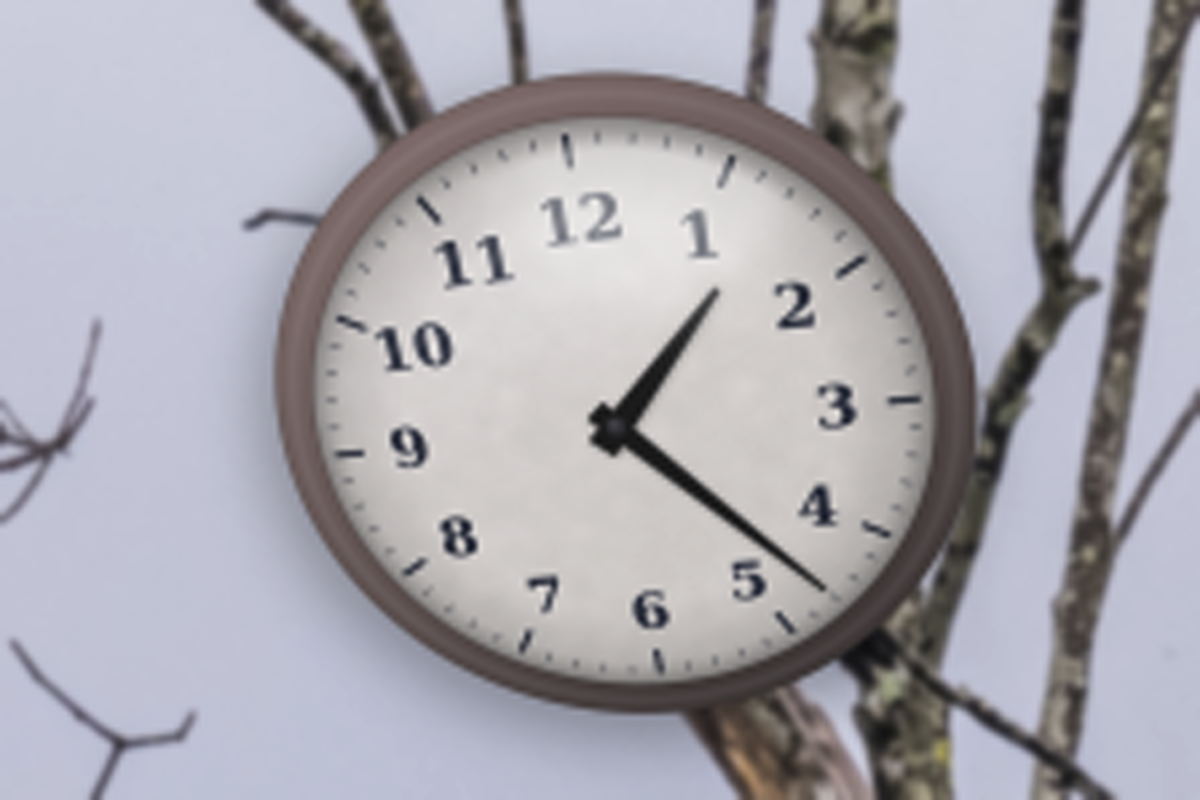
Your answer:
{"hour": 1, "minute": 23}
